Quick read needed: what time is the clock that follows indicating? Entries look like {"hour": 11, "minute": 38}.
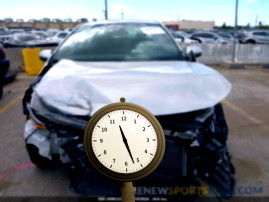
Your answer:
{"hour": 11, "minute": 27}
